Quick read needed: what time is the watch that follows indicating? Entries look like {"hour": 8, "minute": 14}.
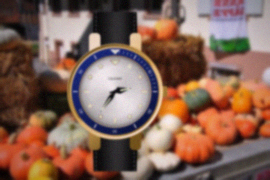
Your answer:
{"hour": 2, "minute": 36}
